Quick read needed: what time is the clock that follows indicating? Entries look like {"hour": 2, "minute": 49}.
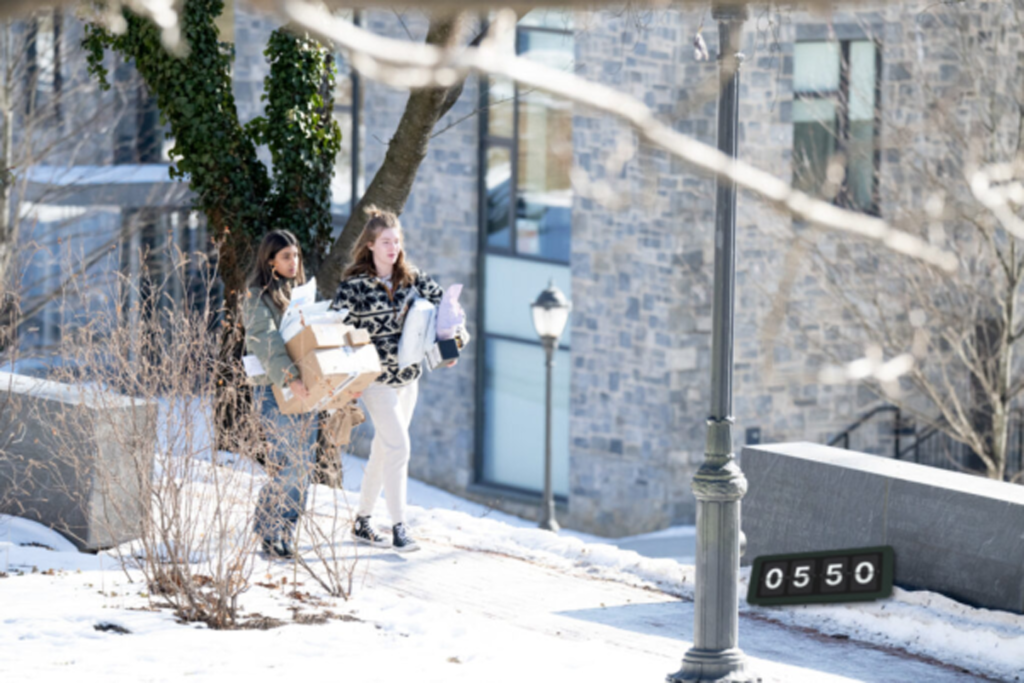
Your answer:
{"hour": 5, "minute": 50}
